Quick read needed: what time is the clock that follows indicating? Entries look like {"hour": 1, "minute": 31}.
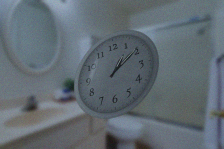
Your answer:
{"hour": 1, "minute": 9}
